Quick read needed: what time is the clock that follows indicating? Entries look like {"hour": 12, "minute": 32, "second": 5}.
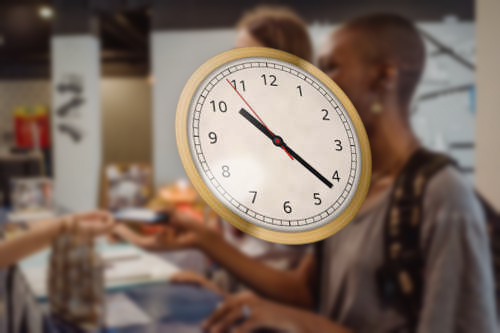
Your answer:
{"hour": 10, "minute": 21, "second": 54}
